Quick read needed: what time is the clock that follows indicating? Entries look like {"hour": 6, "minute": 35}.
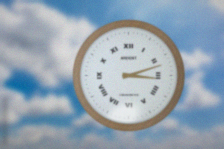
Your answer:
{"hour": 3, "minute": 12}
